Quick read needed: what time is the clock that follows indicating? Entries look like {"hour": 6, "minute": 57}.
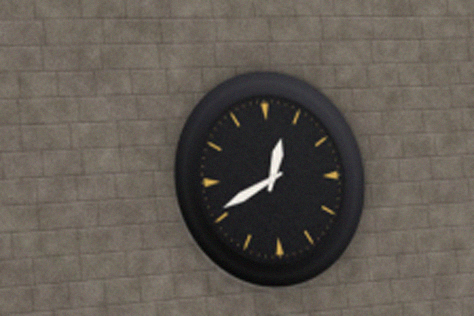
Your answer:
{"hour": 12, "minute": 41}
